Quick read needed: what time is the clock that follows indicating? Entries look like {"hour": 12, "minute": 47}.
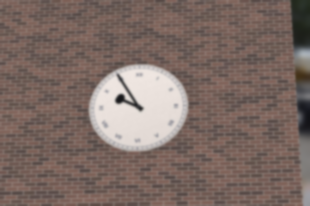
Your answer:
{"hour": 9, "minute": 55}
